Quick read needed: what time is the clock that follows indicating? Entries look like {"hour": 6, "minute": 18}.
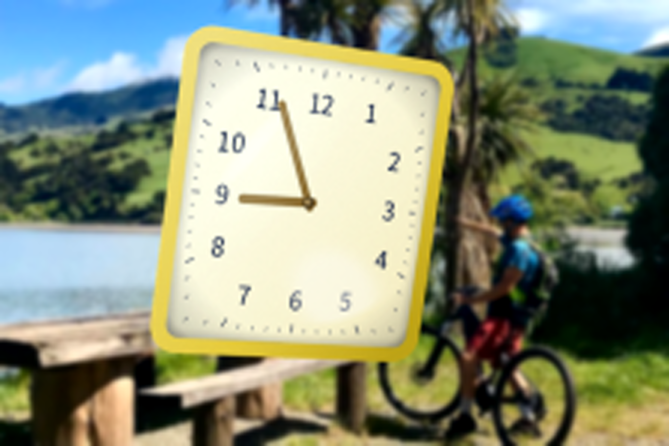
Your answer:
{"hour": 8, "minute": 56}
